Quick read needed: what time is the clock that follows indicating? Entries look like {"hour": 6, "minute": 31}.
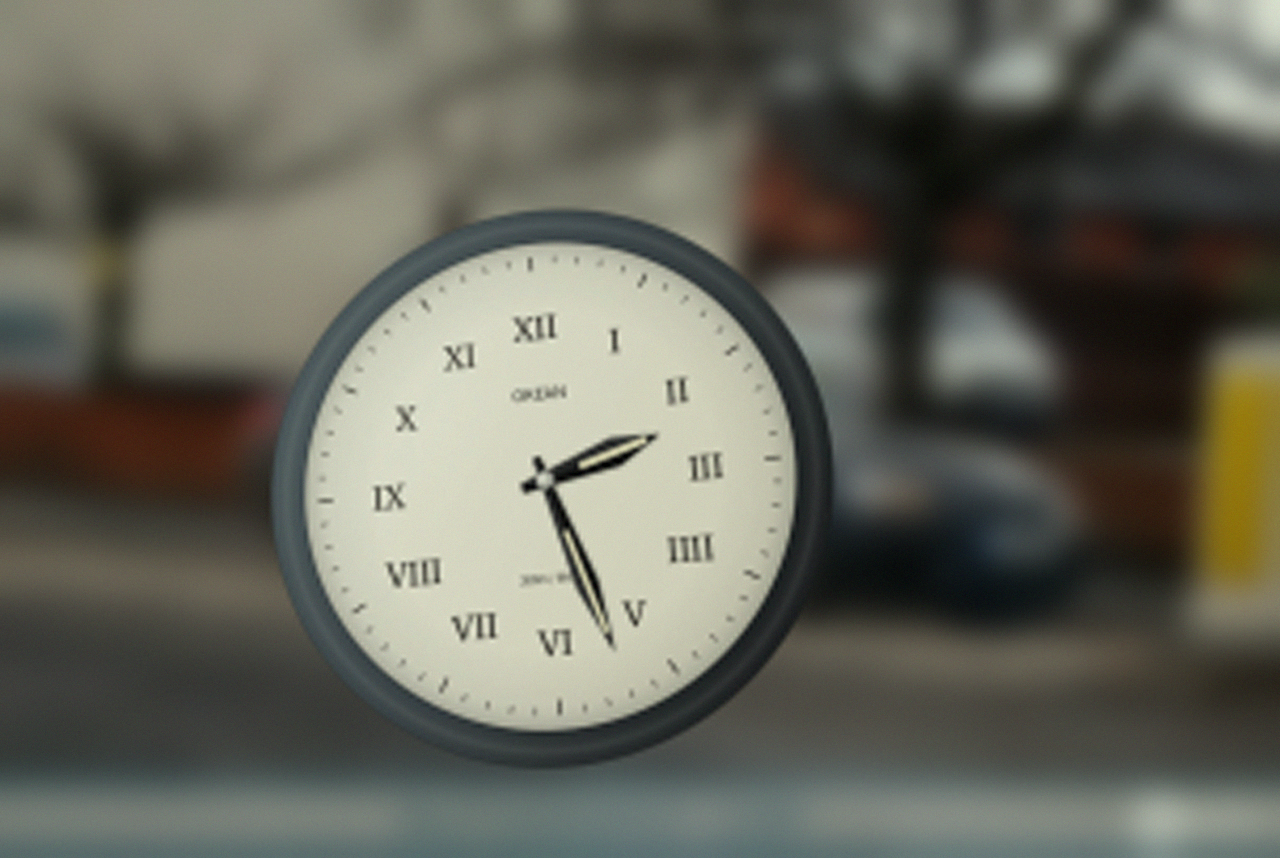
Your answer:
{"hour": 2, "minute": 27}
